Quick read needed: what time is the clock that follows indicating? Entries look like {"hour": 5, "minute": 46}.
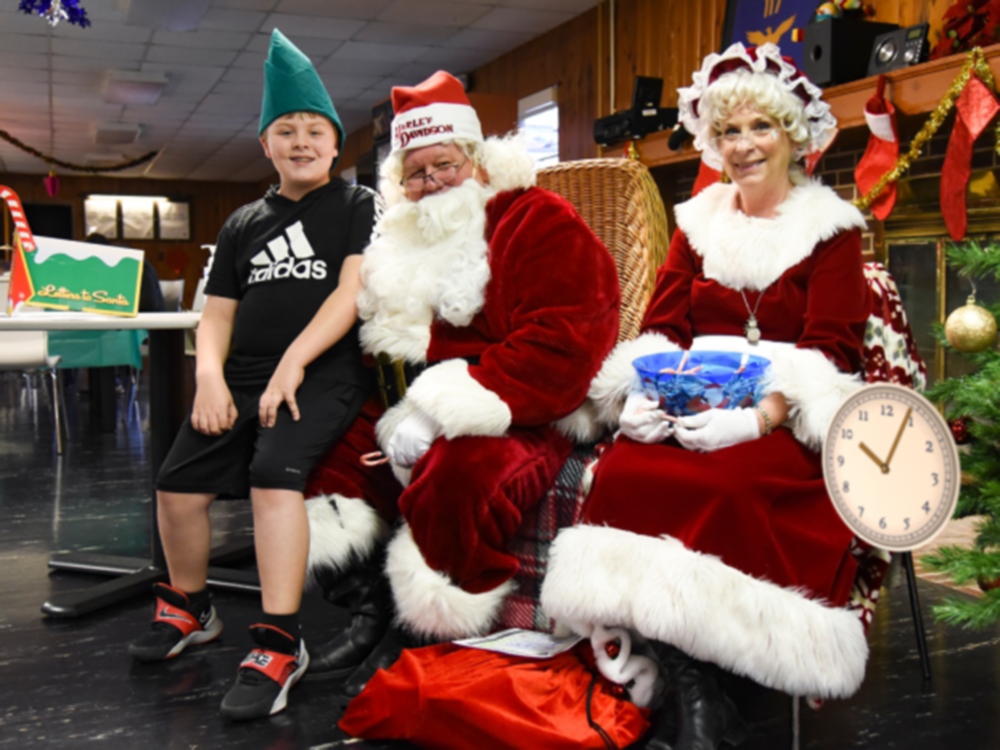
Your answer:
{"hour": 10, "minute": 4}
